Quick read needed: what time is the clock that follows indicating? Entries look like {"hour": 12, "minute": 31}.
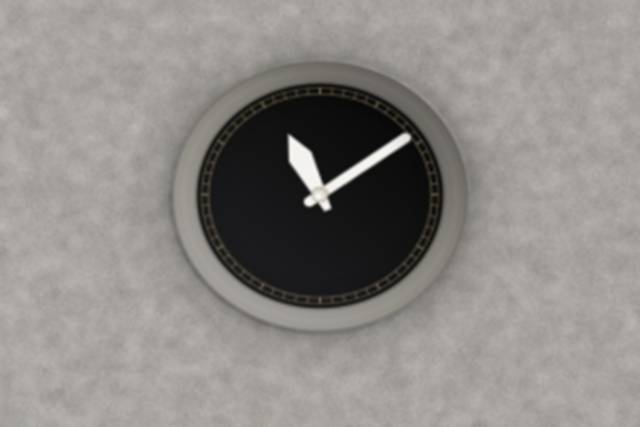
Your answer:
{"hour": 11, "minute": 9}
